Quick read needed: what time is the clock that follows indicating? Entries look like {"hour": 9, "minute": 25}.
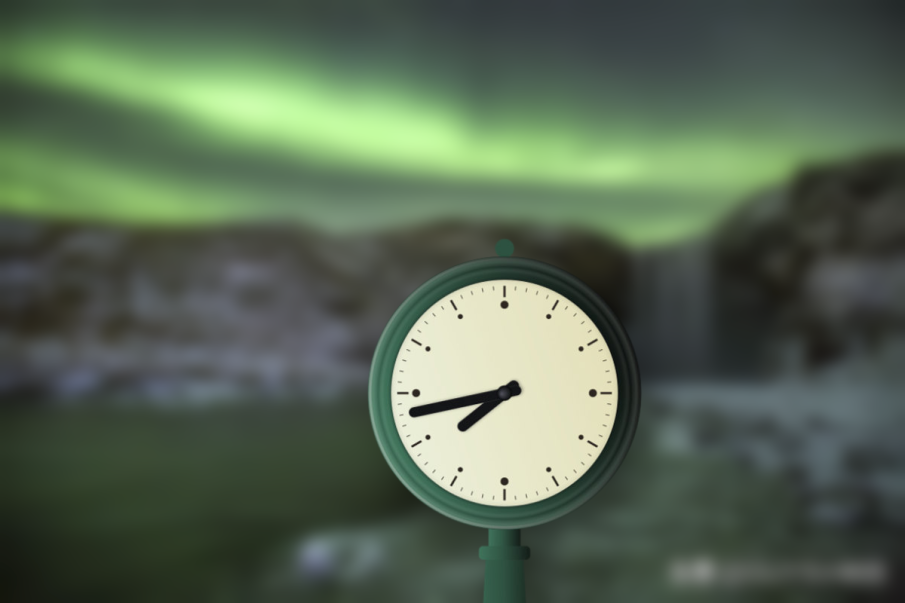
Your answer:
{"hour": 7, "minute": 43}
